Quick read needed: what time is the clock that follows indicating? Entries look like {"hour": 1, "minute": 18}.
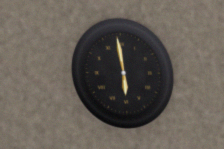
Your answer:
{"hour": 5, "minute": 59}
